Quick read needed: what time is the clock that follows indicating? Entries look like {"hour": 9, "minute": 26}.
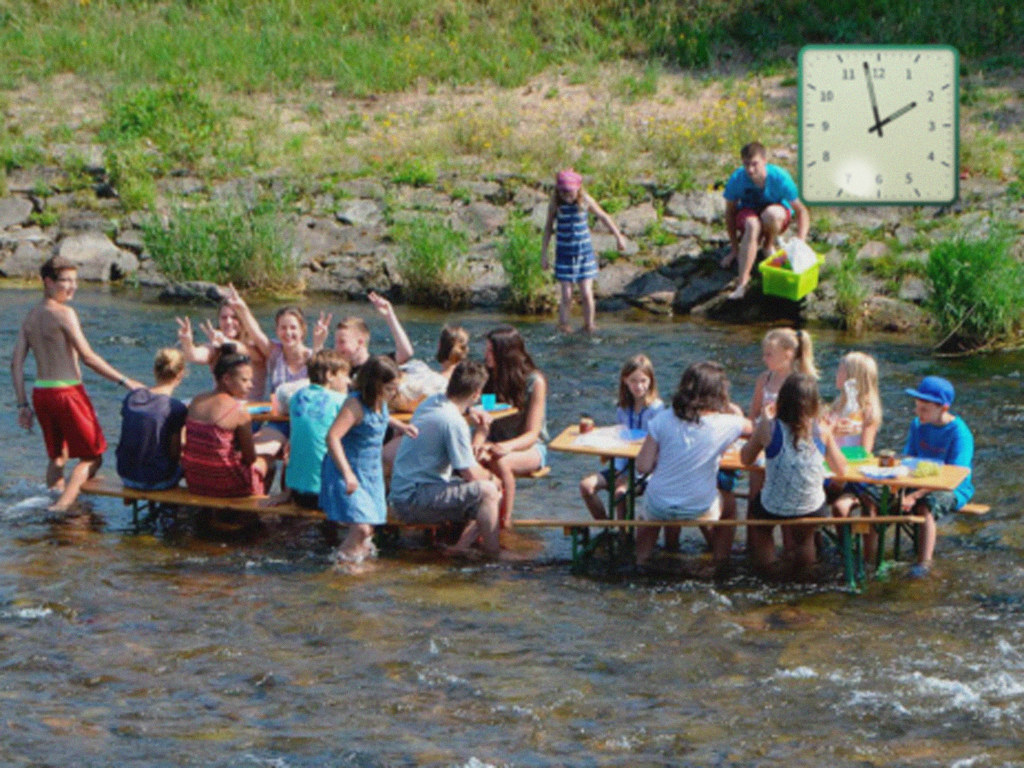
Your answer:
{"hour": 1, "minute": 58}
